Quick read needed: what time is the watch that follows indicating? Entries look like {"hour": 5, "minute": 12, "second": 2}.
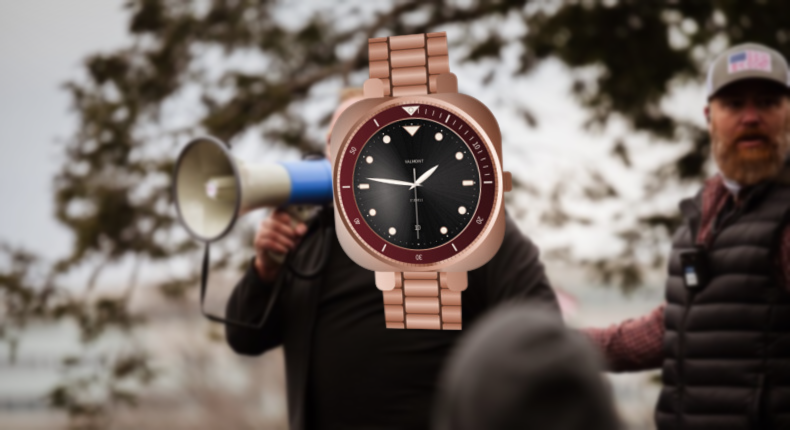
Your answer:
{"hour": 1, "minute": 46, "second": 30}
